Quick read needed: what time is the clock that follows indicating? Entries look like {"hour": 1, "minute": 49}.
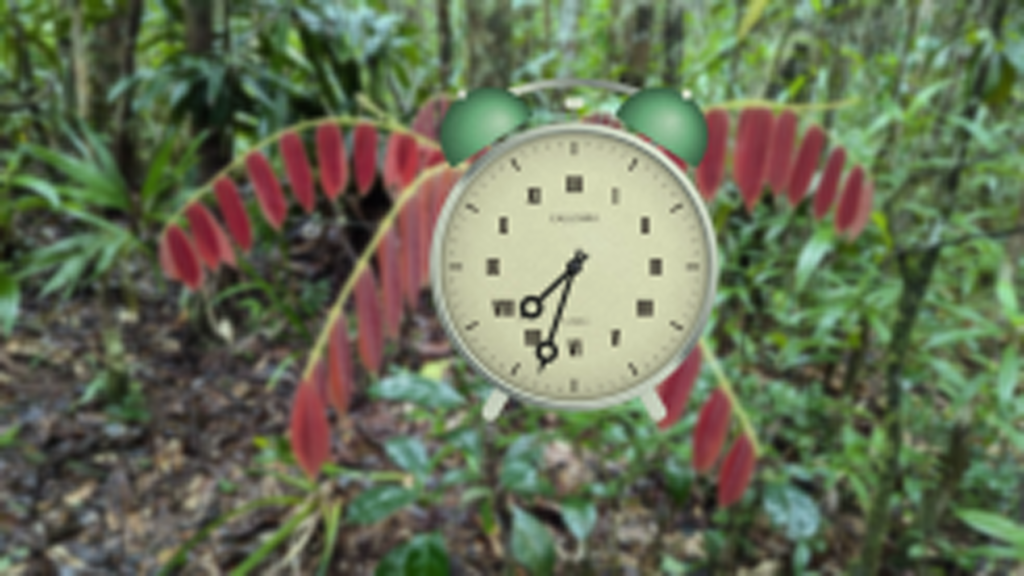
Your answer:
{"hour": 7, "minute": 33}
